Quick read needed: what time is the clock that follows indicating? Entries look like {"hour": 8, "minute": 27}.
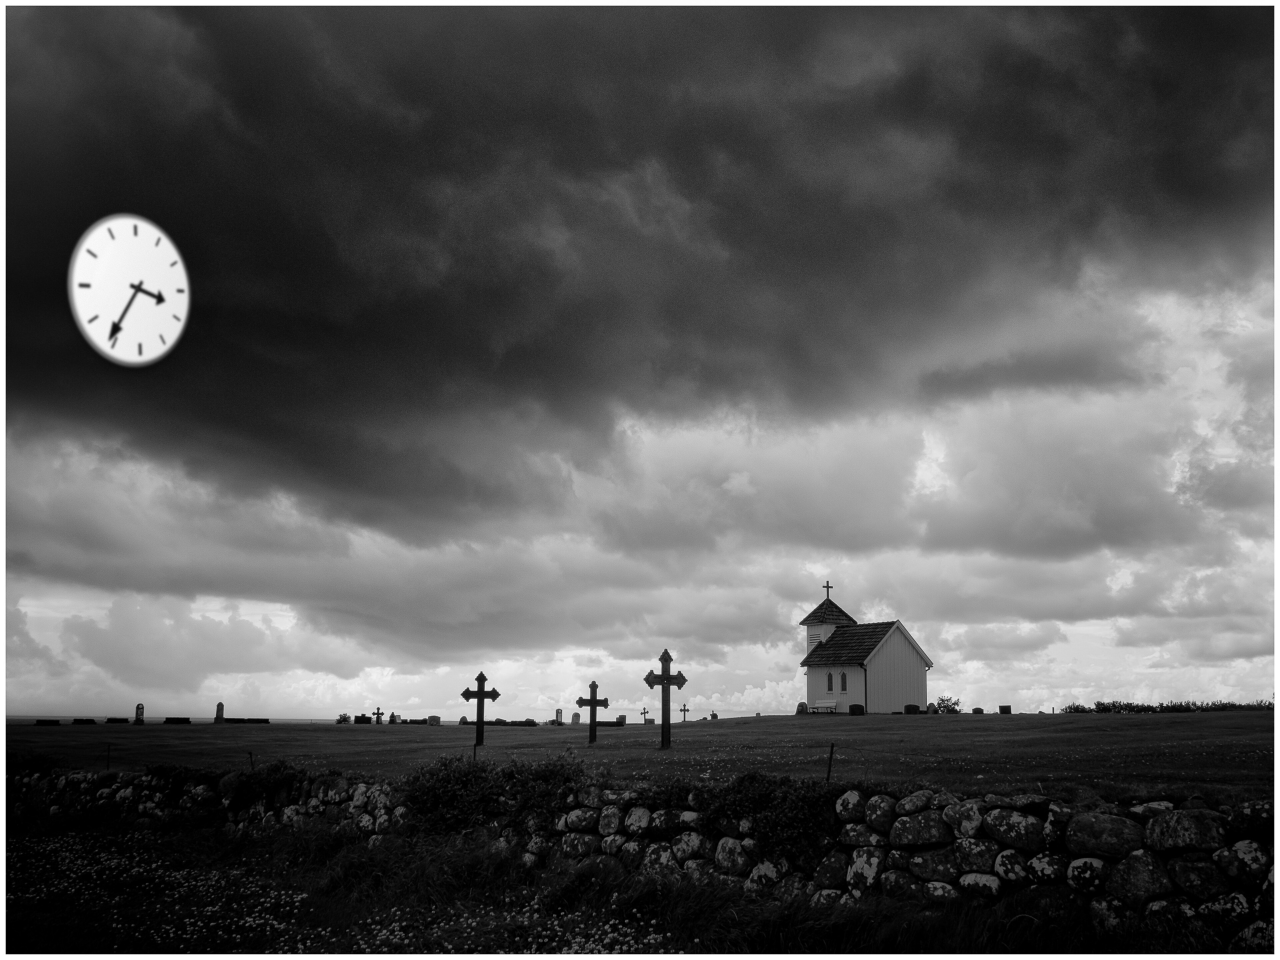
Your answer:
{"hour": 3, "minute": 36}
